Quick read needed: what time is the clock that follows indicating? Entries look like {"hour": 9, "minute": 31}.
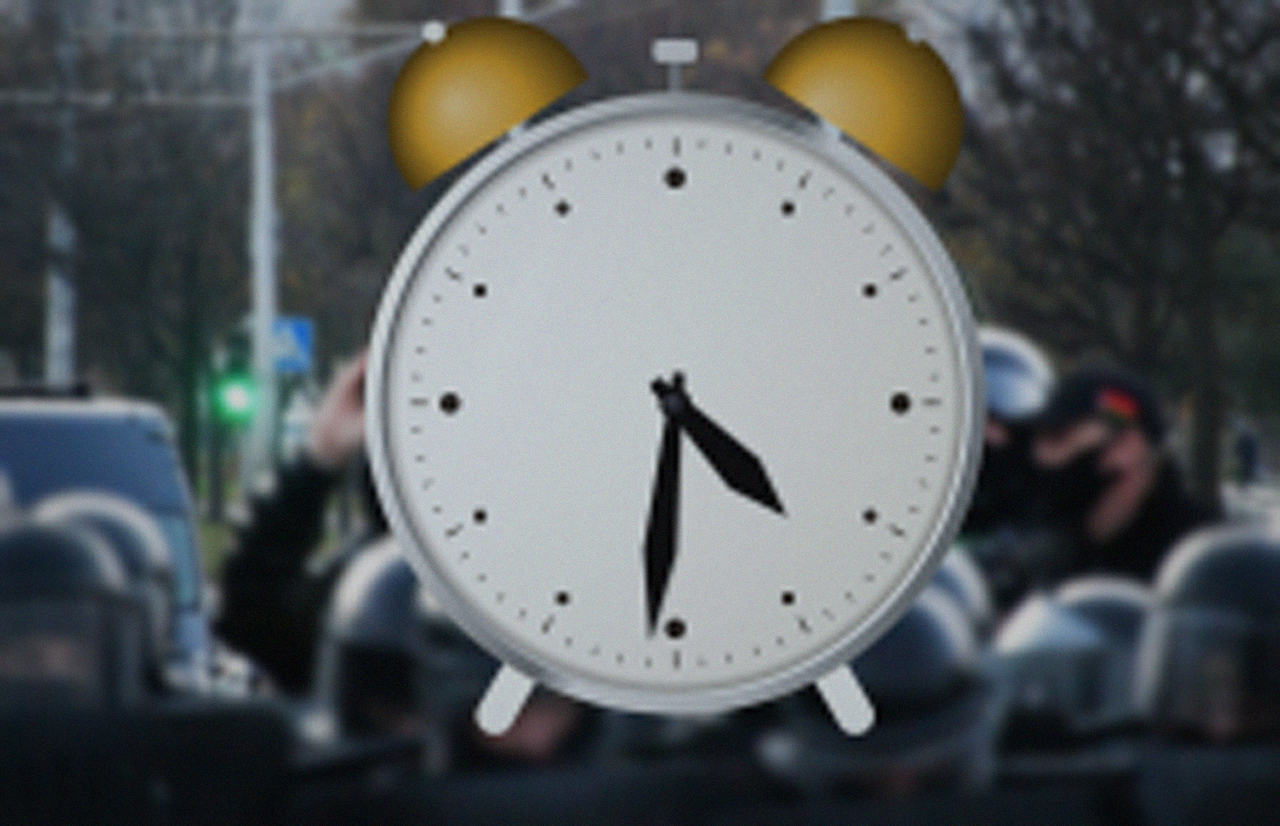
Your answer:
{"hour": 4, "minute": 31}
